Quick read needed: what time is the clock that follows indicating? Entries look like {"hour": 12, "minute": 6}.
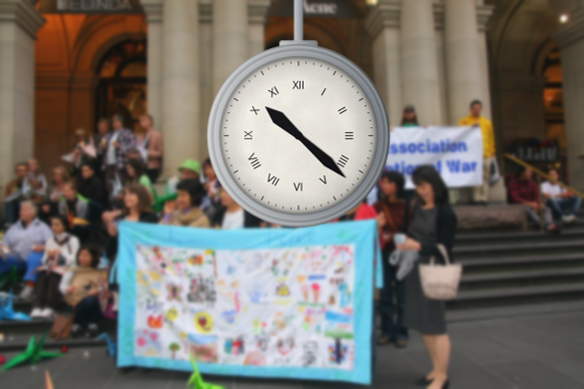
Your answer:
{"hour": 10, "minute": 22}
